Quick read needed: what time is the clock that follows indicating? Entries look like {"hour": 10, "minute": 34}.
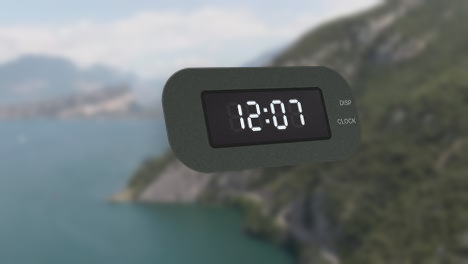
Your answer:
{"hour": 12, "minute": 7}
